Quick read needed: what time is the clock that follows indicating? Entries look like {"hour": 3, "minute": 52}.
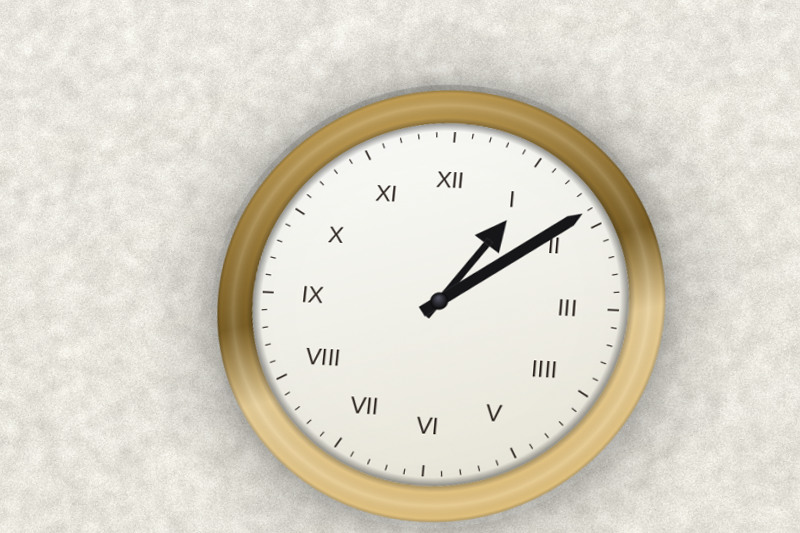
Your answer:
{"hour": 1, "minute": 9}
